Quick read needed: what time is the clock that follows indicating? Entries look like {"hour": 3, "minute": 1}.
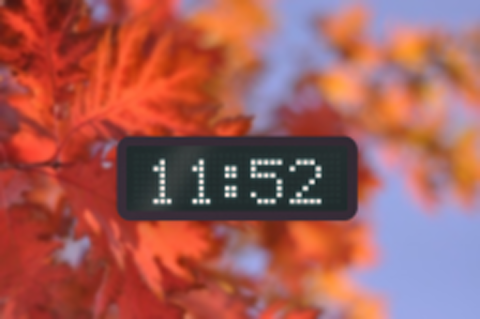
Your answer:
{"hour": 11, "minute": 52}
